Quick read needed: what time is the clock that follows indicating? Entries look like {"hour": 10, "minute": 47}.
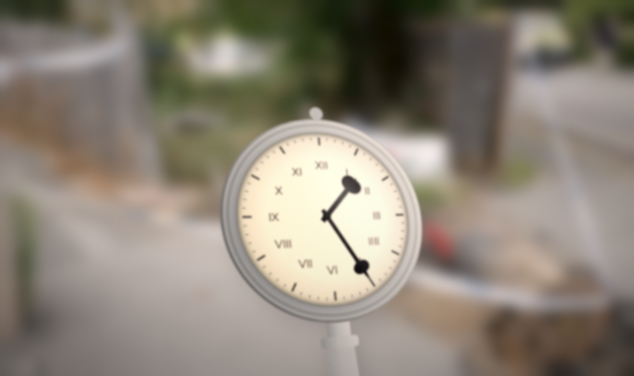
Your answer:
{"hour": 1, "minute": 25}
